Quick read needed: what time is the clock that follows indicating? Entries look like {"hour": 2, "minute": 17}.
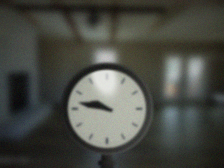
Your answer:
{"hour": 9, "minute": 47}
